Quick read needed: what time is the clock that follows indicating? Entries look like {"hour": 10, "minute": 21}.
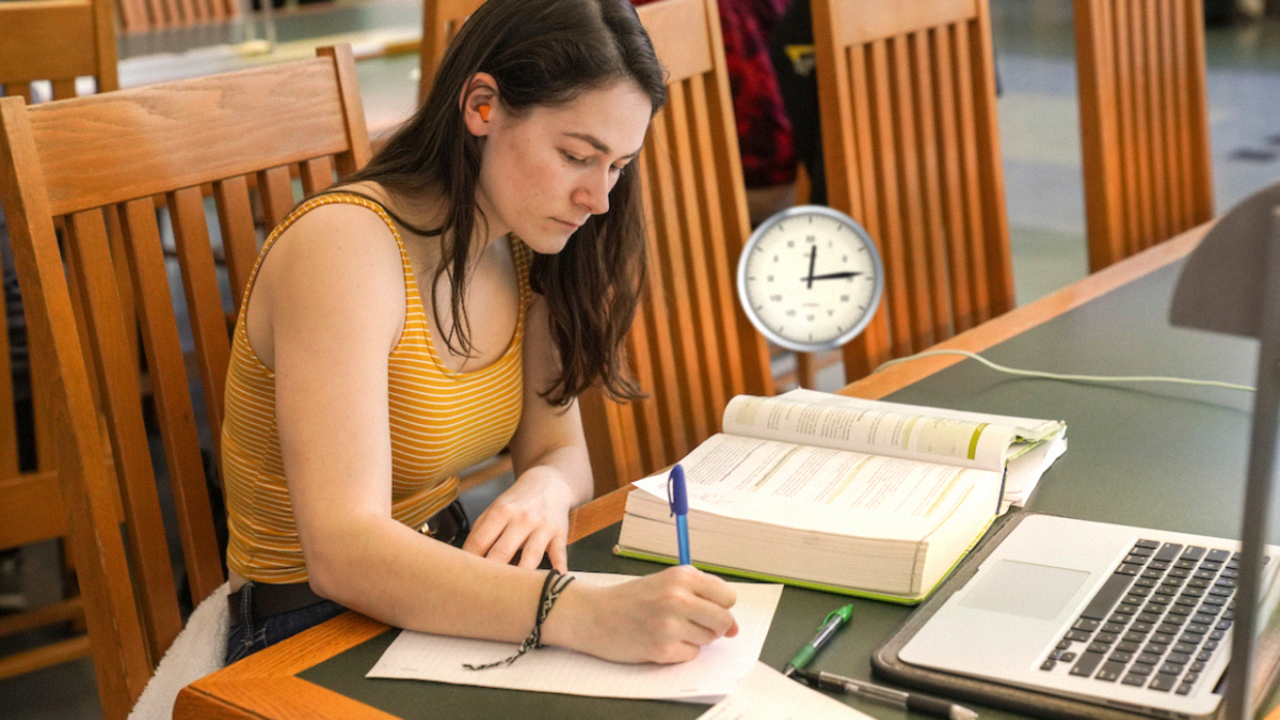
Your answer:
{"hour": 12, "minute": 14}
